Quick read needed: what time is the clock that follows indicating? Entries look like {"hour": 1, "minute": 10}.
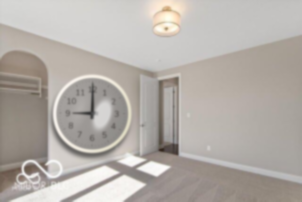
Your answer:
{"hour": 9, "minute": 0}
